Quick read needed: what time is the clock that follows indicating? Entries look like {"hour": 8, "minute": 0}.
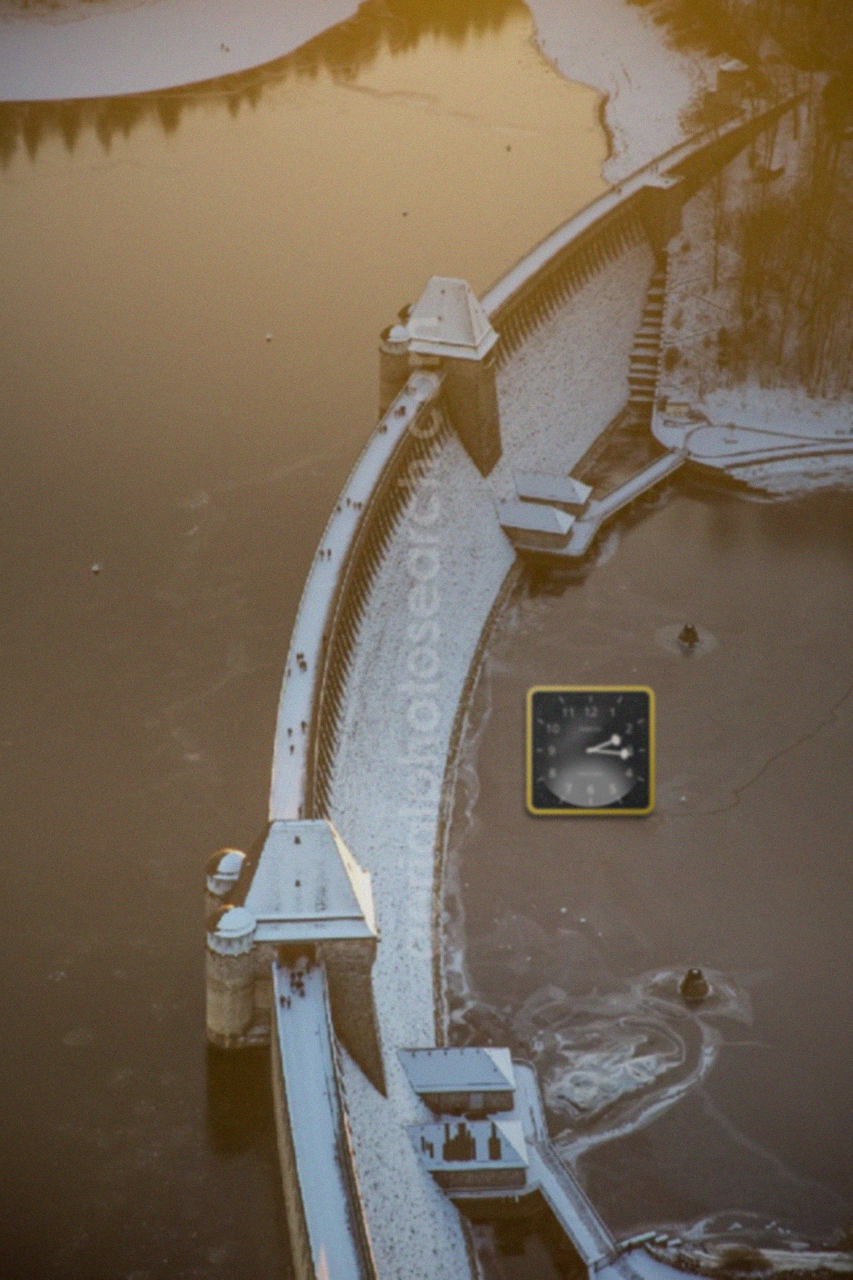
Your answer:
{"hour": 2, "minute": 16}
